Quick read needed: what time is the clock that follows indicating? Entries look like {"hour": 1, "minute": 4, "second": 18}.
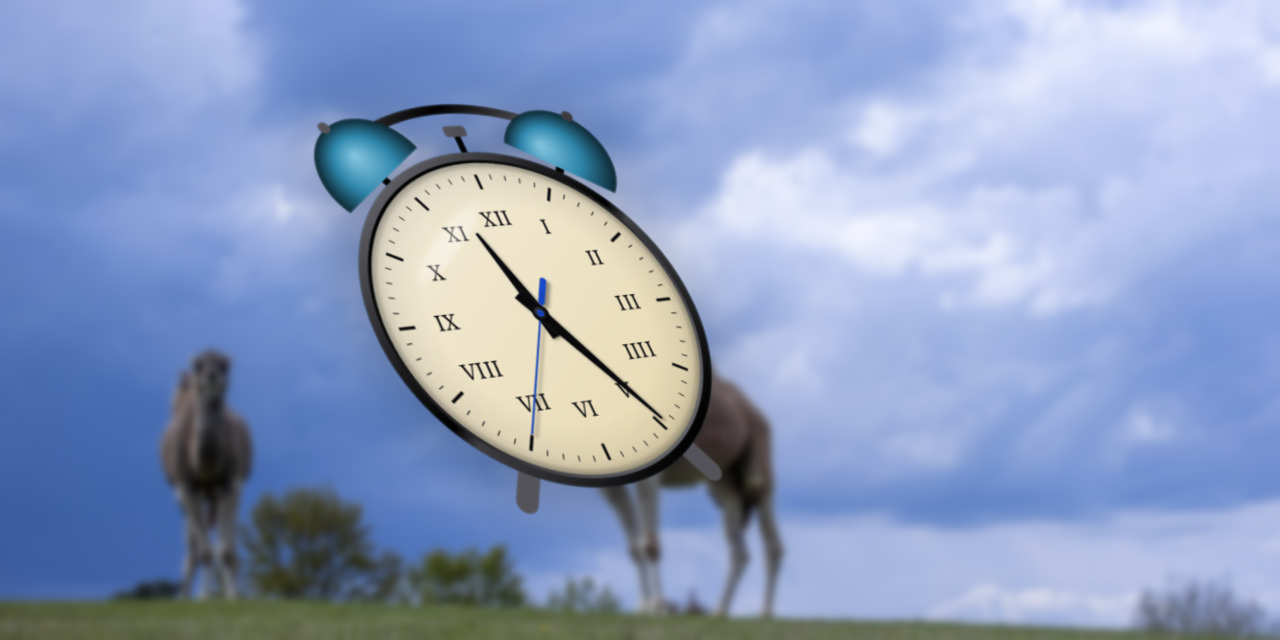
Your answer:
{"hour": 11, "minute": 24, "second": 35}
